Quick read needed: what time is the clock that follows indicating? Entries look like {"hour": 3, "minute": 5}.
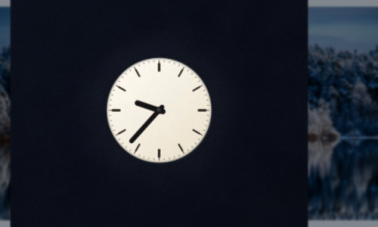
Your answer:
{"hour": 9, "minute": 37}
